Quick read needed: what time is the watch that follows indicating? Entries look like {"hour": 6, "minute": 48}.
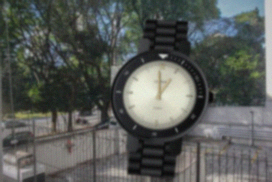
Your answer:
{"hour": 12, "minute": 59}
